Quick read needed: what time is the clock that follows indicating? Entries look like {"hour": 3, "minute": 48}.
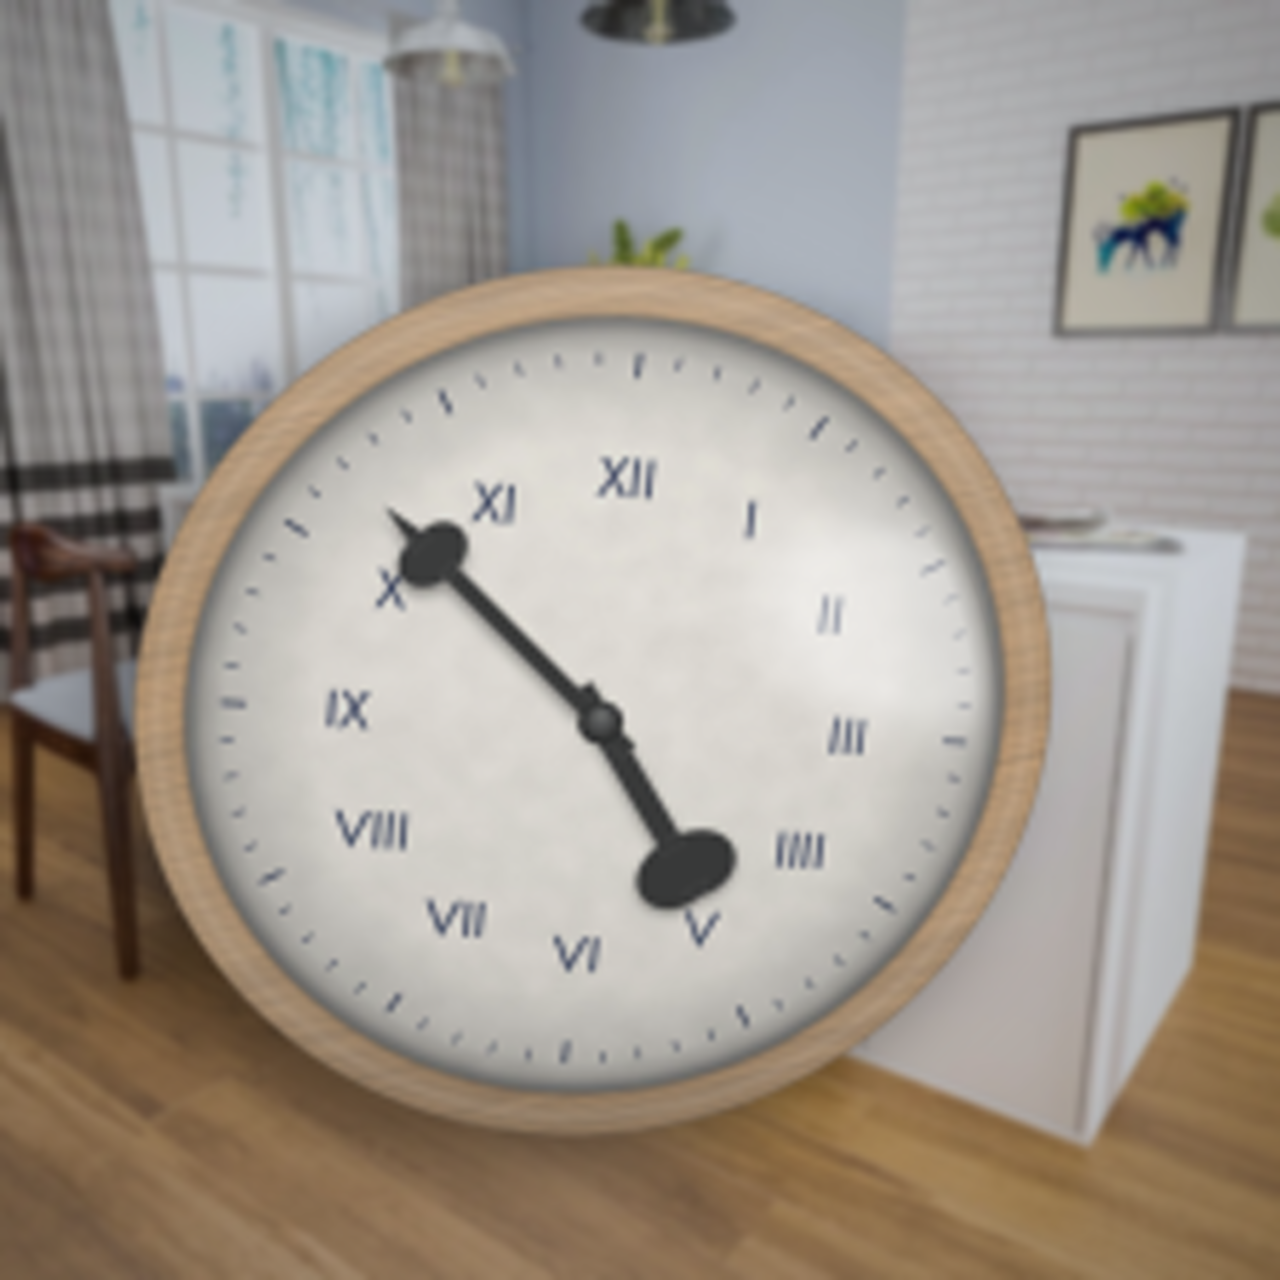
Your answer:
{"hour": 4, "minute": 52}
